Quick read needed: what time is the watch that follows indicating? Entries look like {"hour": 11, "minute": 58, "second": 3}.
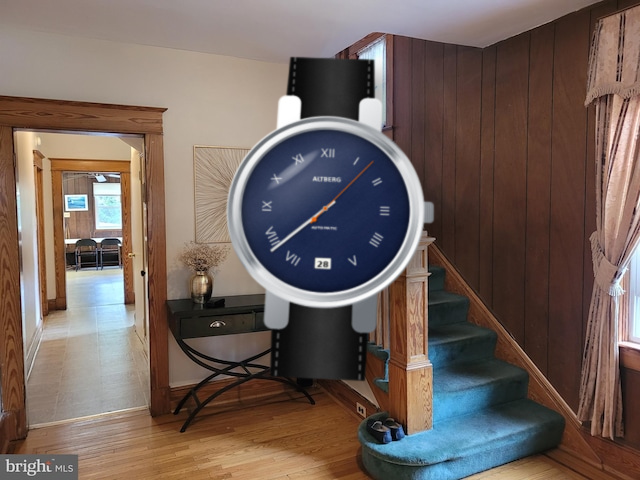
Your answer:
{"hour": 7, "minute": 38, "second": 7}
